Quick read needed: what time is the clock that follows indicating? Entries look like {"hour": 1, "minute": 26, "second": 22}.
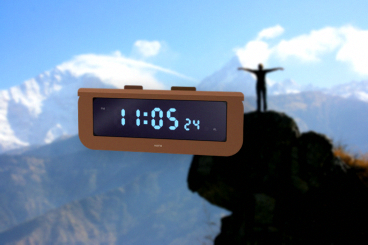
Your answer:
{"hour": 11, "minute": 5, "second": 24}
